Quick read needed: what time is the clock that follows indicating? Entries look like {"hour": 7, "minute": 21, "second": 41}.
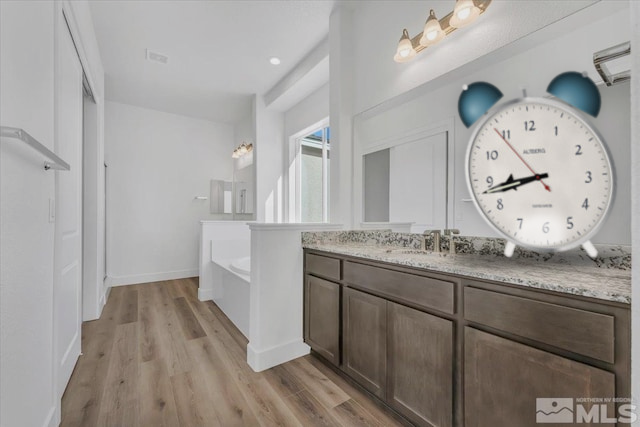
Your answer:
{"hour": 8, "minute": 42, "second": 54}
